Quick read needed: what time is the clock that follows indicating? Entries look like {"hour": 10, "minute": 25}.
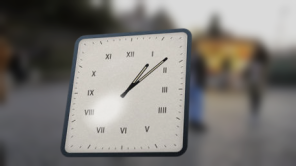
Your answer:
{"hour": 1, "minute": 8}
